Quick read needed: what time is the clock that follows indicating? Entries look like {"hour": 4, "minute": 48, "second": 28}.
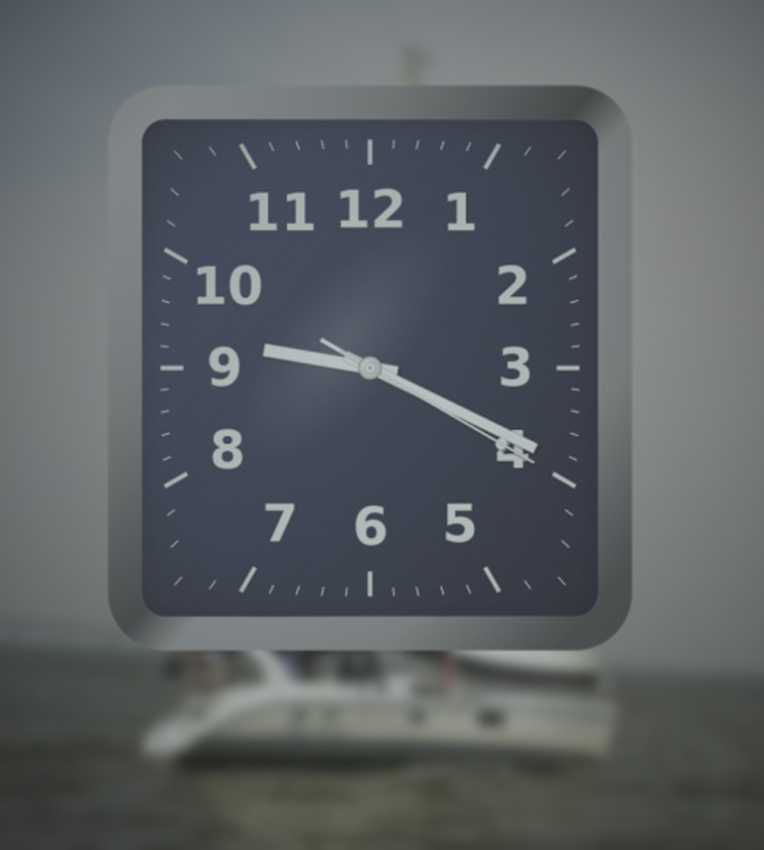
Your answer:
{"hour": 9, "minute": 19, "second": 20}
